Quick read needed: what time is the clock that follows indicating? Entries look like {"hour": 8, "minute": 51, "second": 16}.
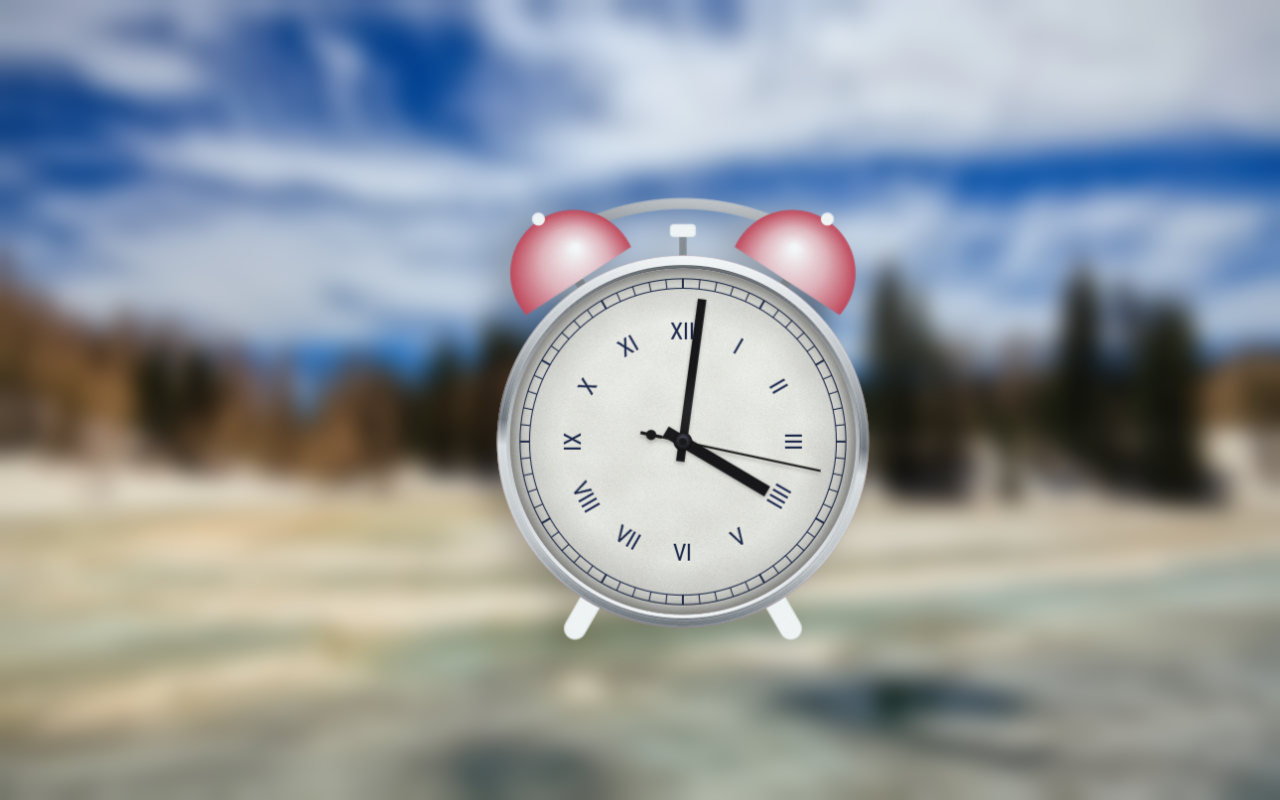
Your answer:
{"hour": 4, "minute": 1, "second": 17}
